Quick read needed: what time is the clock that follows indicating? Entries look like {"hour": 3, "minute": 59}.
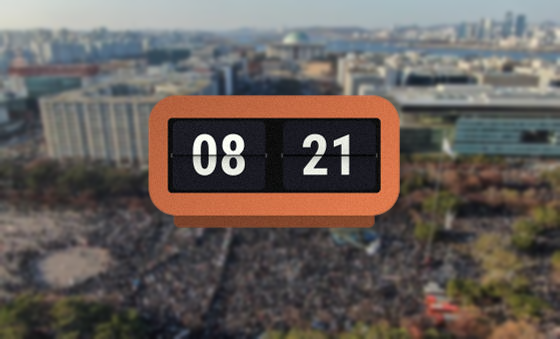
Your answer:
{"hour": 8, "minute": 21}
